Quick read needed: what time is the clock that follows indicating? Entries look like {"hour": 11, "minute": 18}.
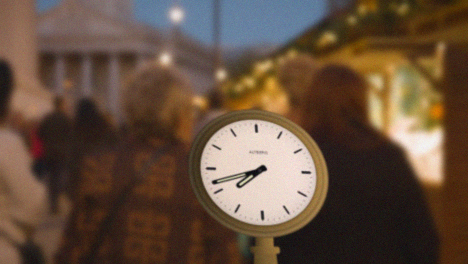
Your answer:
{"hour": 7, "minute": 42}
